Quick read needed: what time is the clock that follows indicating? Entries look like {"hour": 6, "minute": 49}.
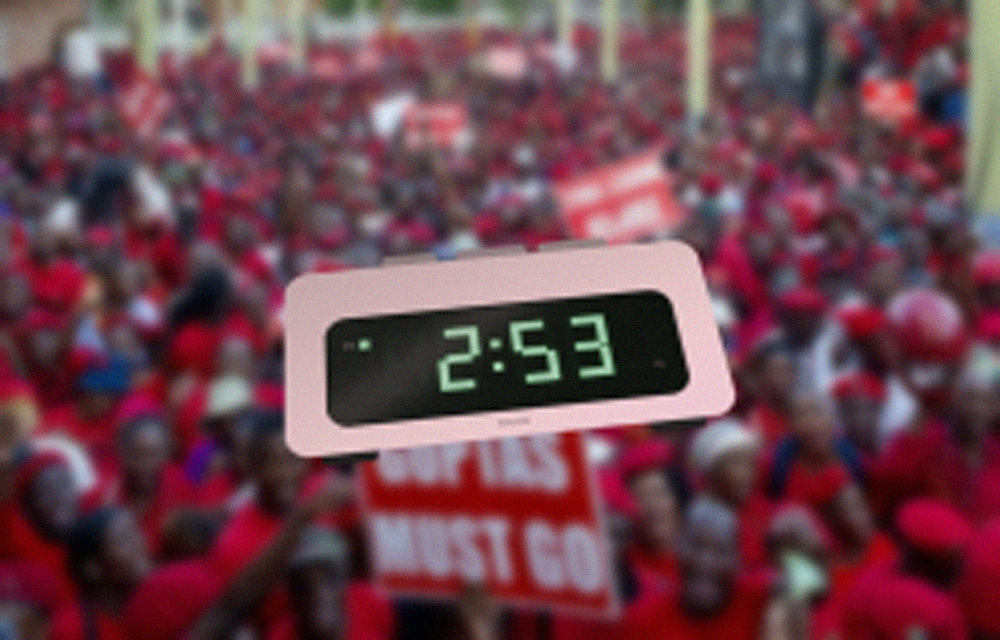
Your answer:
{"hour": 2, "minute": 53}
